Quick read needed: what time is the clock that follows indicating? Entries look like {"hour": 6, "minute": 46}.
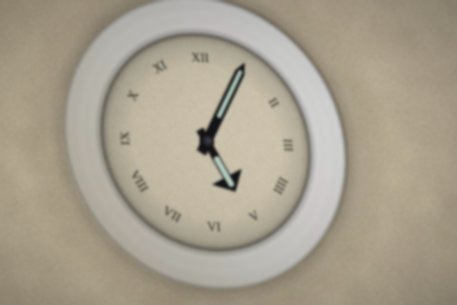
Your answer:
{"hour": 5, "minute": 5}
